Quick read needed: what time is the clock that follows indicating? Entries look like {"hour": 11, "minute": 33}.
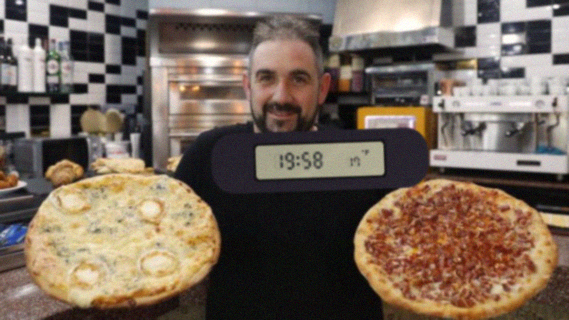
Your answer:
{"hour": 19, "minute": 58}
